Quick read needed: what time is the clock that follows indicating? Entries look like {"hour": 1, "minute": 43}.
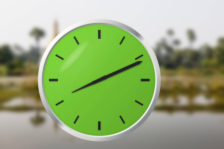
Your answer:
{"hour": 8, "minute": 11}
